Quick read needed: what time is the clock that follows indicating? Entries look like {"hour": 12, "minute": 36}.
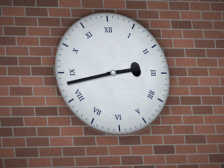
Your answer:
{"hour": 2, "minute": 43}
